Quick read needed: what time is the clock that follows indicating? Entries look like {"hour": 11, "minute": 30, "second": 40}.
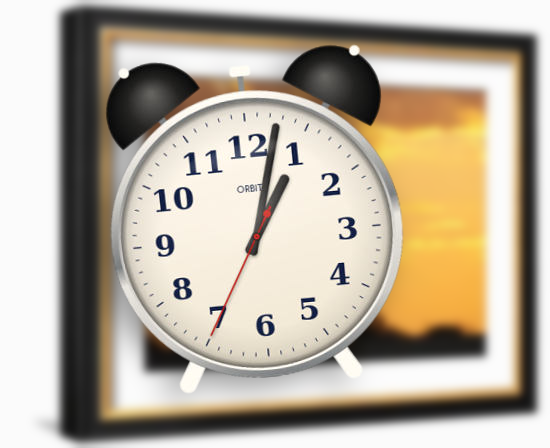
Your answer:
{"hour": 1, "minute": 2, "second": 35}
